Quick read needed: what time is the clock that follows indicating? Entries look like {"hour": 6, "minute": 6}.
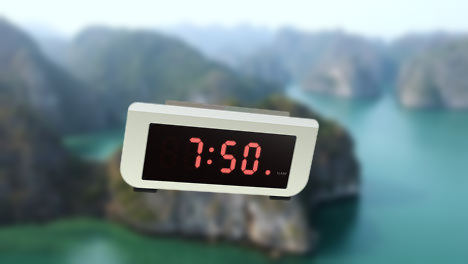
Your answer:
{"hour": 7, "minute": 50}
